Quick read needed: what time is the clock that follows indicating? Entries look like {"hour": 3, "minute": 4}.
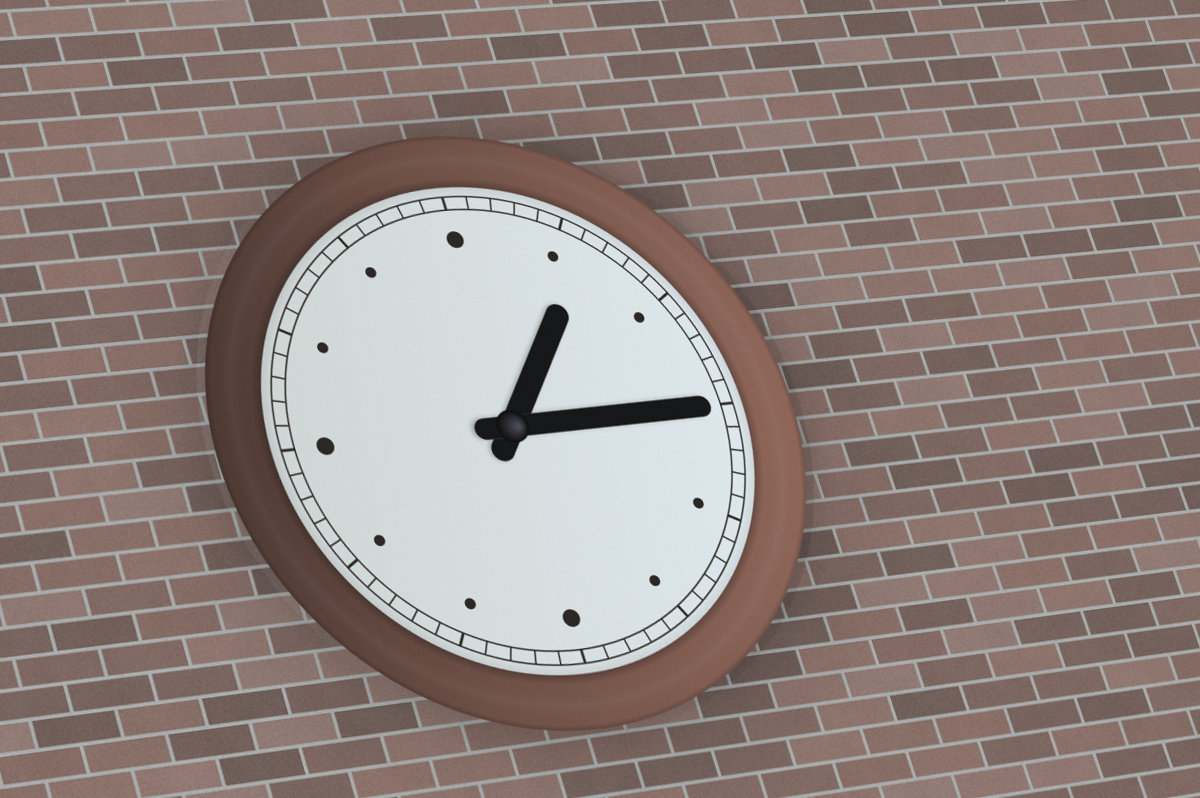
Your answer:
{"hour": 1, "minute": 15}
